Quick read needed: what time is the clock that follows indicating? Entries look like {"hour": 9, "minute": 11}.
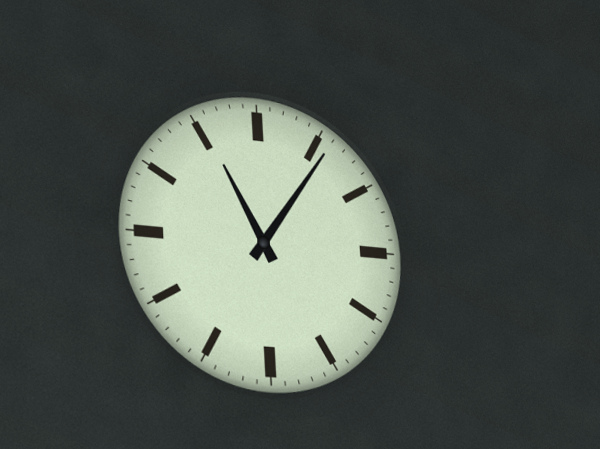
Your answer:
{"hour": 11, "minute": 6}
